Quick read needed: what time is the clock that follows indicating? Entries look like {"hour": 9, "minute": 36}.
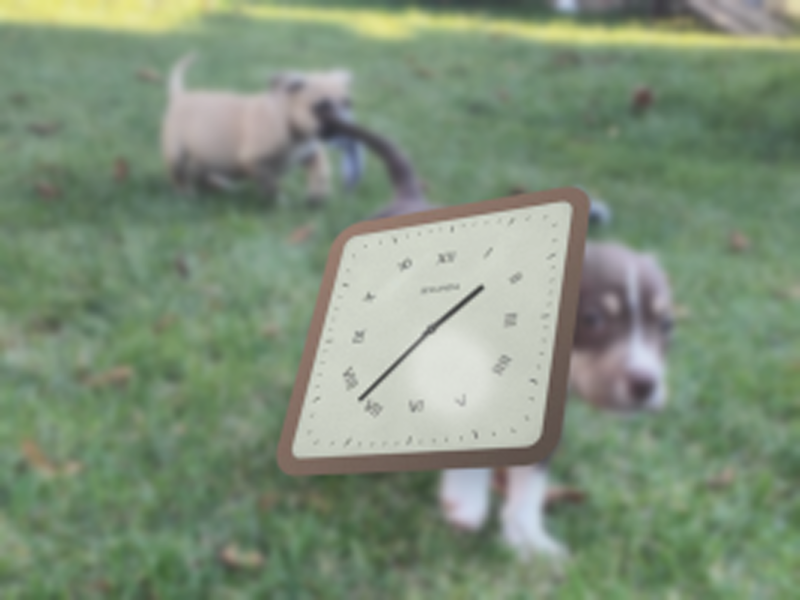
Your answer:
{"hour": 1, "minute": 37}
